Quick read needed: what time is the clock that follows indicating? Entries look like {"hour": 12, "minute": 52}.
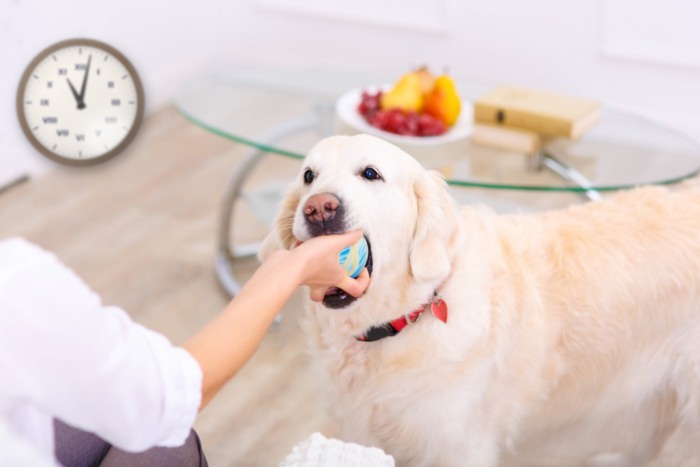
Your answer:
{"hour": 11, "minute": 2}
